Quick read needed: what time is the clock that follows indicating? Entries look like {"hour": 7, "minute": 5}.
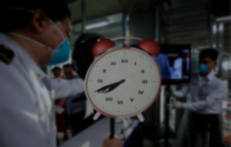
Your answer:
{"hour": 7, "minute": 41}
